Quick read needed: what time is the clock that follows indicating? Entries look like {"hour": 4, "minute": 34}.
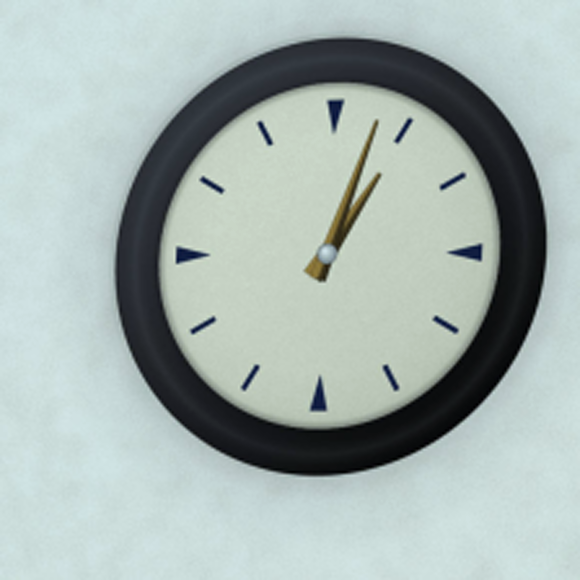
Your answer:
{"hour": 1, "minute": 3}
